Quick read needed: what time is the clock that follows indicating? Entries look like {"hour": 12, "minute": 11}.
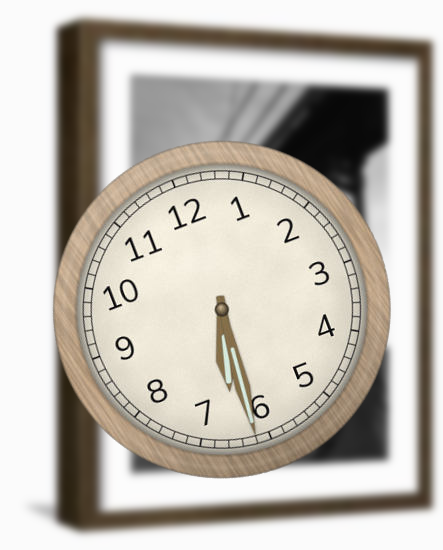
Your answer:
{"hour": 6, "minute": 31}
